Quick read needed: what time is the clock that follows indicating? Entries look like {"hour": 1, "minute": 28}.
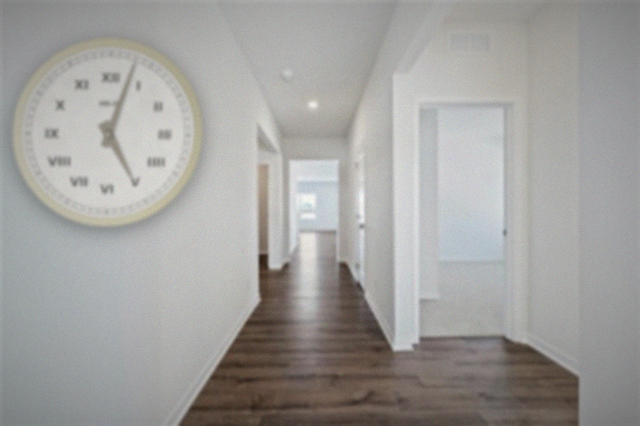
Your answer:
{"hour": 5, "minute": 3}
